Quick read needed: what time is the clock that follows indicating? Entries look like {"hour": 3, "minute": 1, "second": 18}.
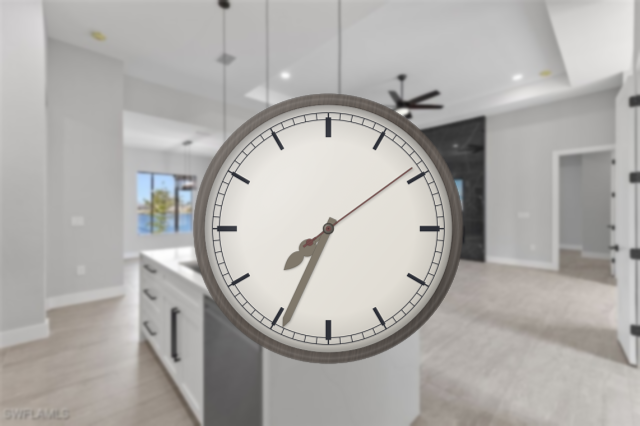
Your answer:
{"hour": 7, "minute": 34, "second": 9}
